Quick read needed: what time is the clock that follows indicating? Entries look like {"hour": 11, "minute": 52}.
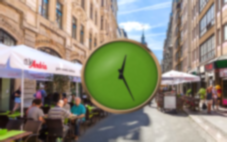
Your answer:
{"hour": 12, "minute": 26}
